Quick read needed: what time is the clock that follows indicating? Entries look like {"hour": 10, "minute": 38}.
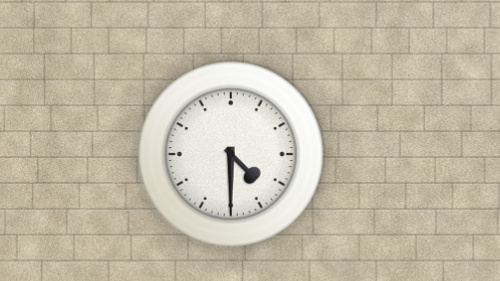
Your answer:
{"hour": 4, "minute": 30}
